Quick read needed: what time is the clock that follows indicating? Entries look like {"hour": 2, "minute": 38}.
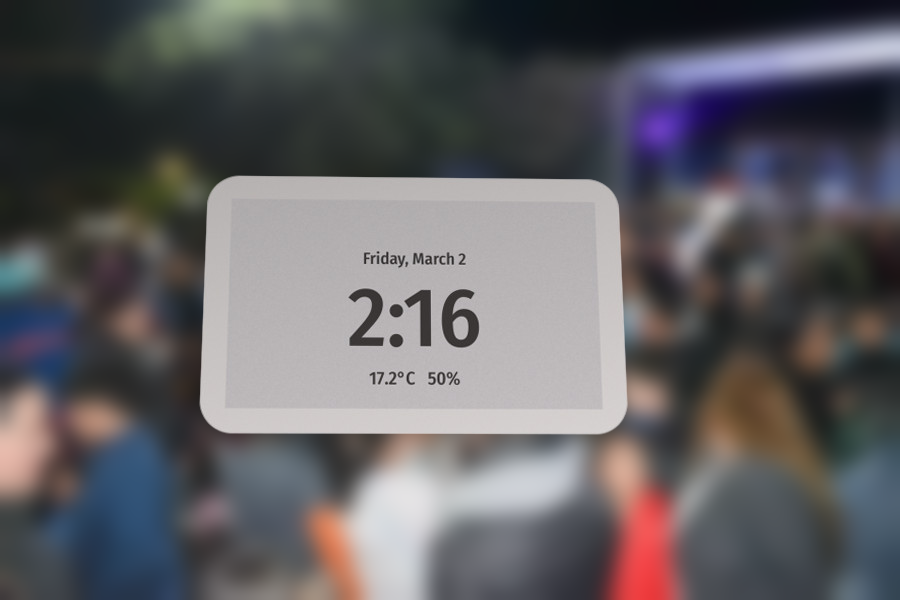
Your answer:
{"hour": 2, "minute": 16}
